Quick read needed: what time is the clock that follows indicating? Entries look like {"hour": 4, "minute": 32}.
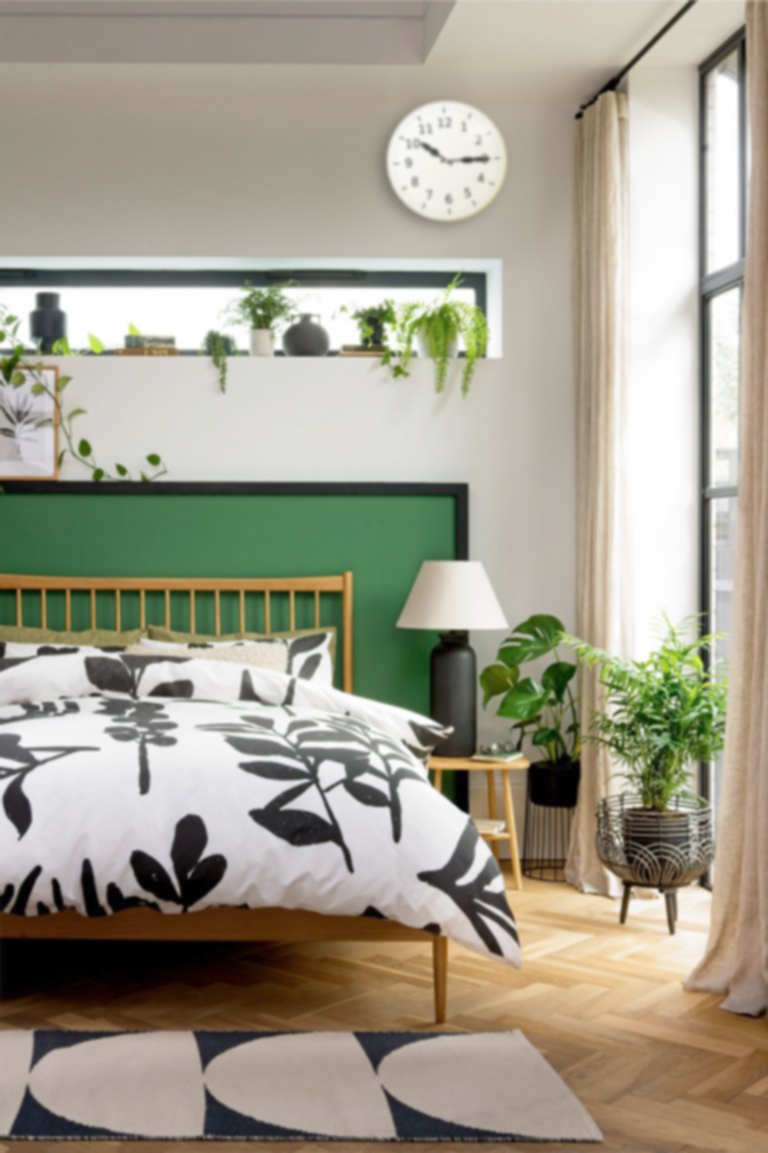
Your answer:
{"hour": 10, "minute": 15}
